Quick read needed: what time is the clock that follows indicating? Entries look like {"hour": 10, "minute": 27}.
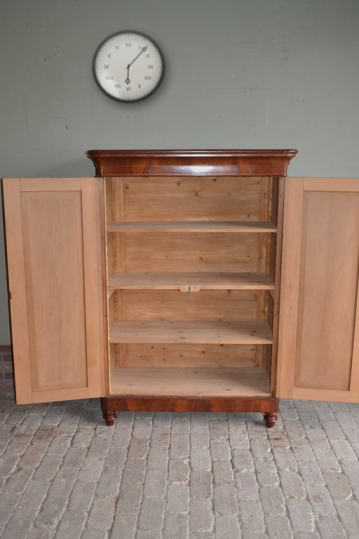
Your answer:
{"hour": 6, "minute": 7}
